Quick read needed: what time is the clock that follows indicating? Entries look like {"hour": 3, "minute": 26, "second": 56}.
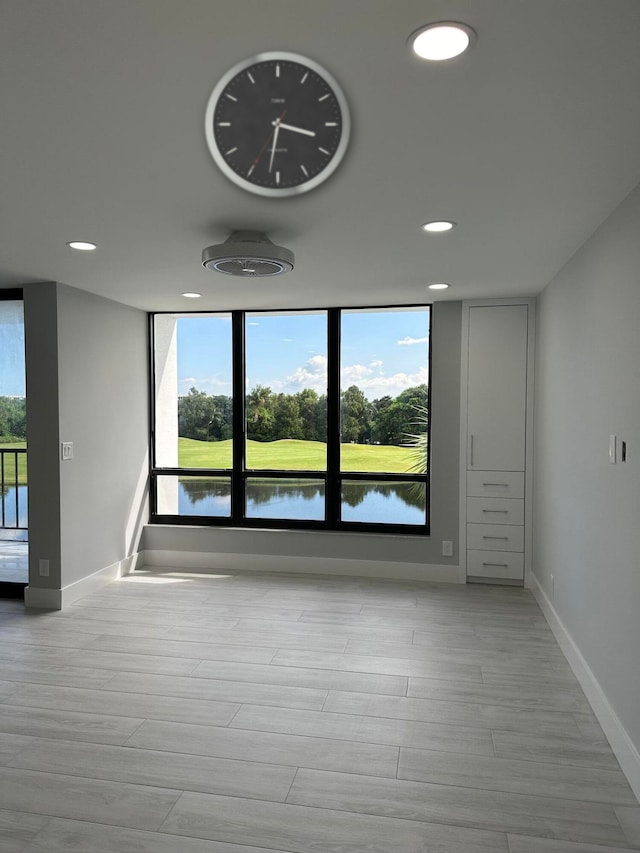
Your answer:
{"hour": 3, "minute": 31, "second": 35}
